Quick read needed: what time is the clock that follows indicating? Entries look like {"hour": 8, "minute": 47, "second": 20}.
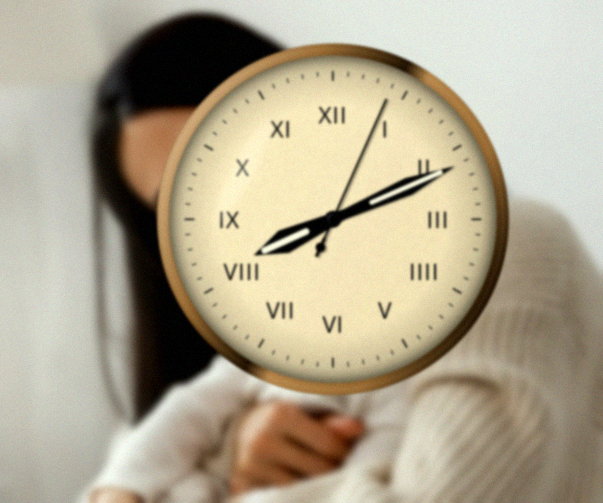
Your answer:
{"hour": 8, "minute": 11, "second": 4}
